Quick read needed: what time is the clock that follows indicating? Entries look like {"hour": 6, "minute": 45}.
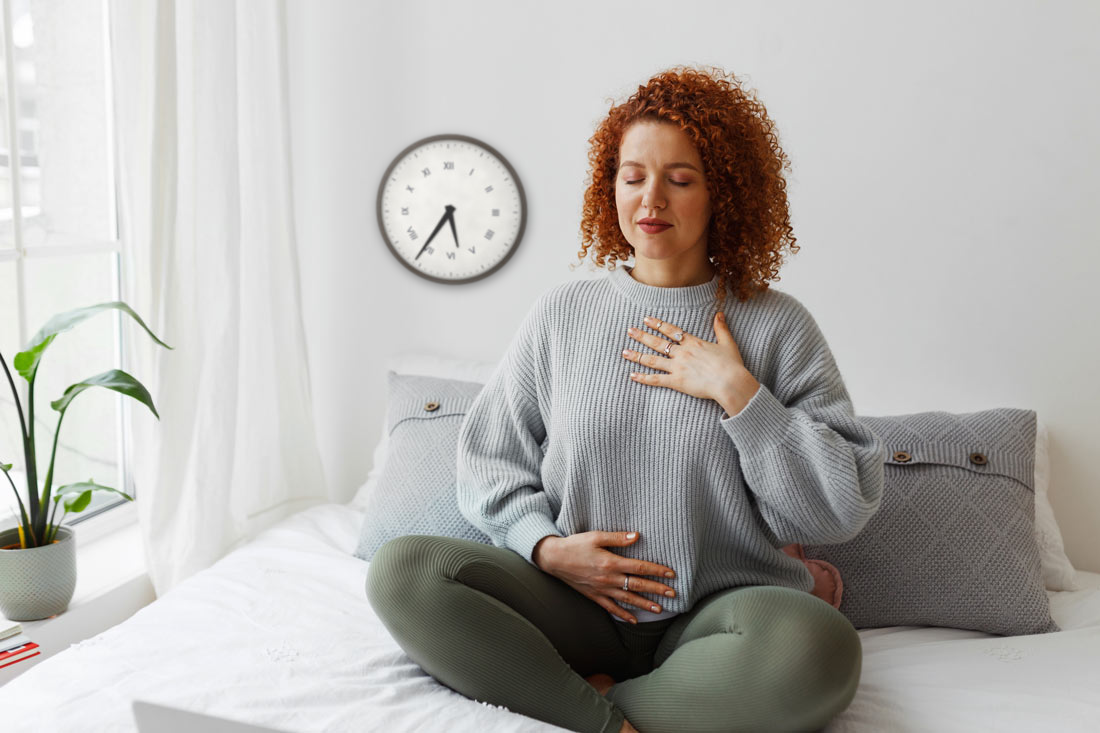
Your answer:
{"hour": 5, "minute": 36}
